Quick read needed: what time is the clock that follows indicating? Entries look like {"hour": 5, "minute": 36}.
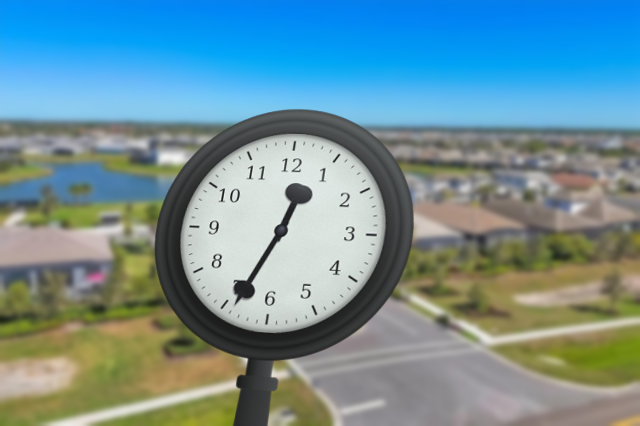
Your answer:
{"hour": 12, "minute": 34}
